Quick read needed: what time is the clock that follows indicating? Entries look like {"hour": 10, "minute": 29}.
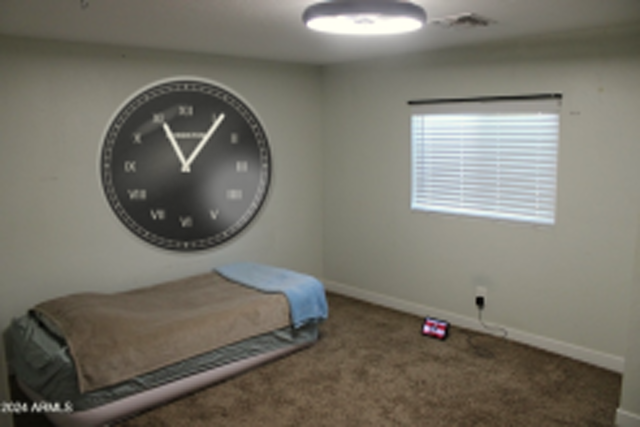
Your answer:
{"hour": 11, "minute": 6}
